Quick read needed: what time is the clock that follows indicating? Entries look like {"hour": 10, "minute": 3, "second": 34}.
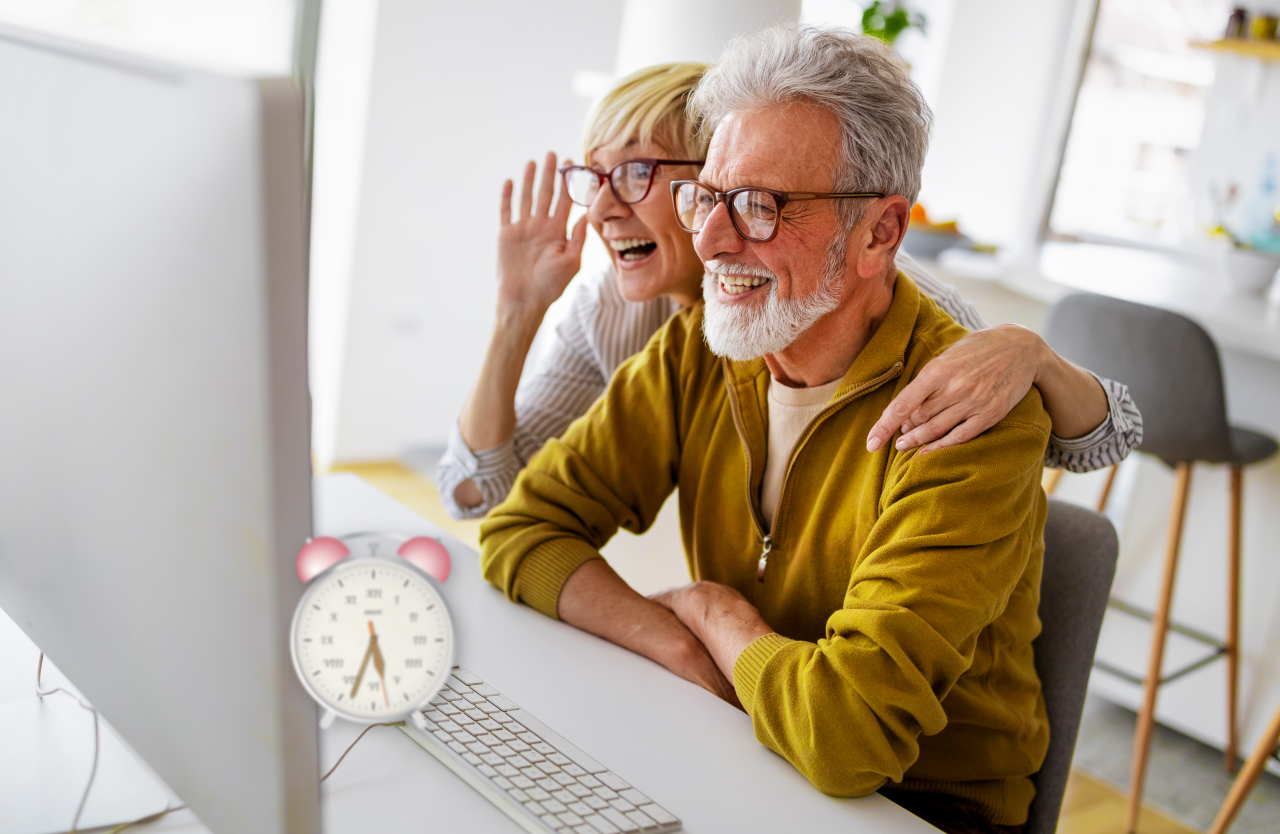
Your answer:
{"hour": 5, "minute": 33, "second": 28}
